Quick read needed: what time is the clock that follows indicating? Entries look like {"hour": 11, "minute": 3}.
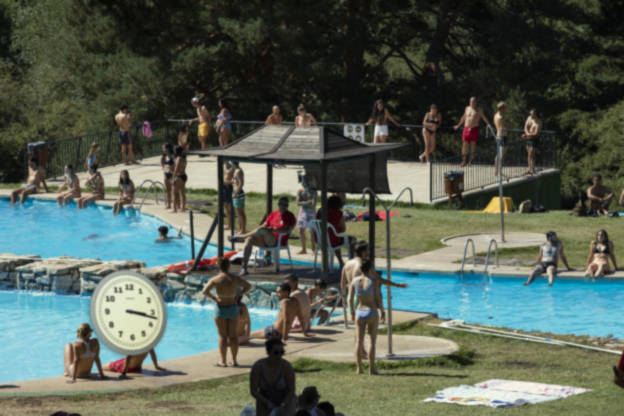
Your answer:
{"hour": 3, "minute": 17}
